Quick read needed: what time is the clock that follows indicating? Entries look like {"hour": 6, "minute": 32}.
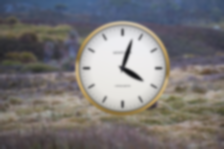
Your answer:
{"hour": 4, "minute": 3}
